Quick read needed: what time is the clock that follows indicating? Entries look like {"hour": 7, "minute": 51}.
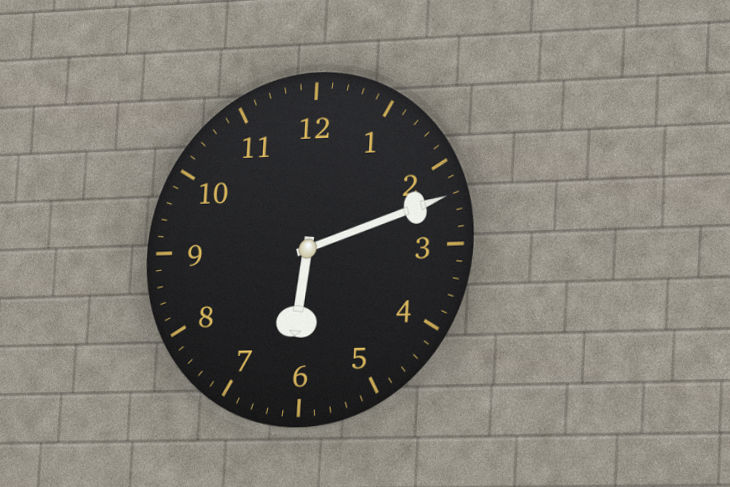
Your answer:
{"hour": 6, "minute": 12}
